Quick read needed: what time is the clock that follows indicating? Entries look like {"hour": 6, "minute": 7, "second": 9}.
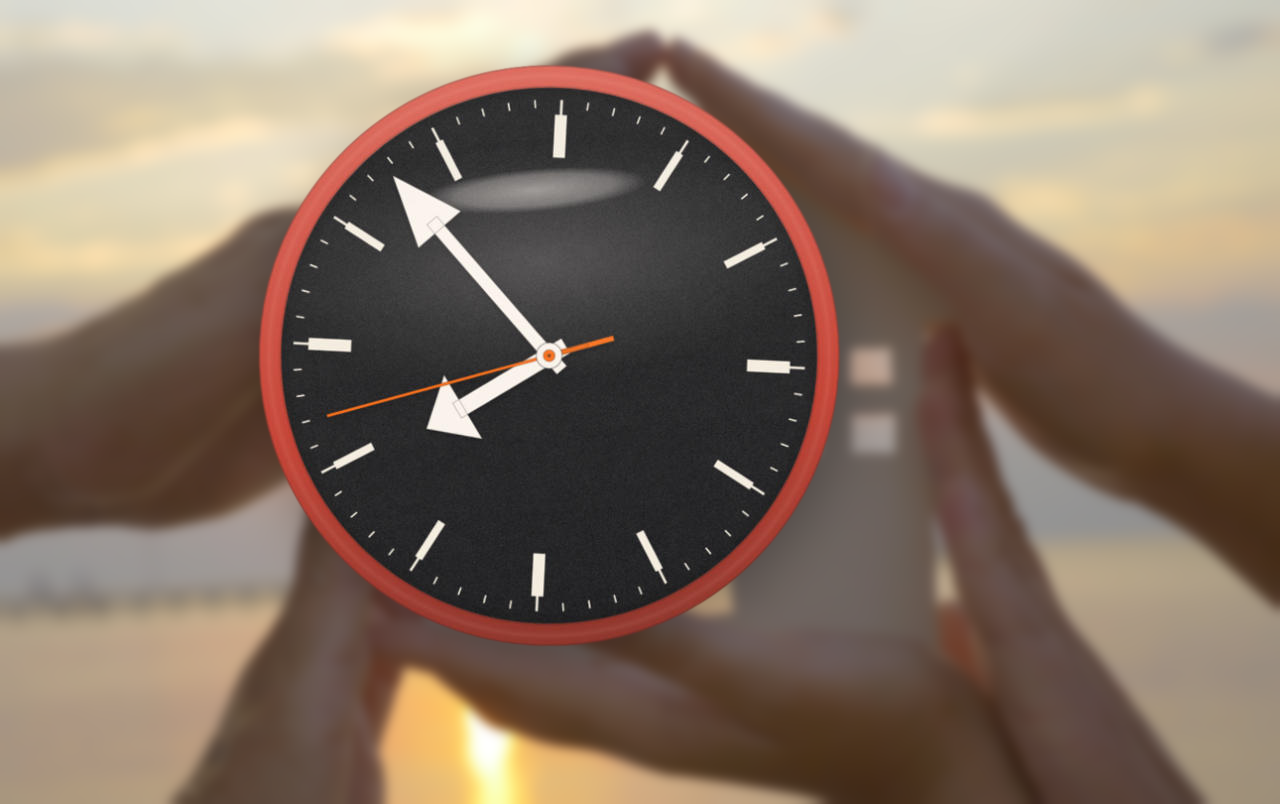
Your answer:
{"hour": 7, "minute": 52, "second": 42}
